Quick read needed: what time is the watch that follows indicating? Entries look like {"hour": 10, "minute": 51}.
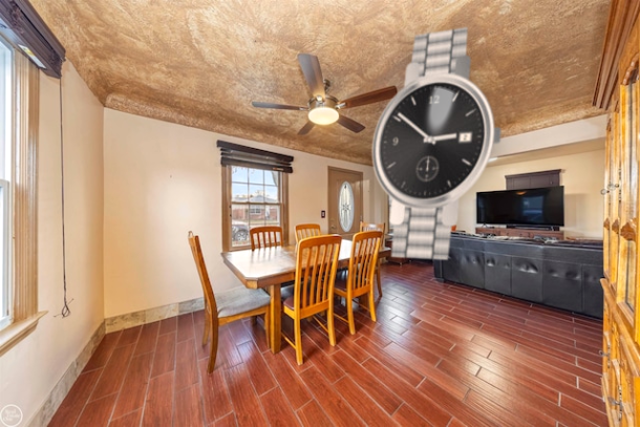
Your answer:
{"hour": 2, "minute": 51}
